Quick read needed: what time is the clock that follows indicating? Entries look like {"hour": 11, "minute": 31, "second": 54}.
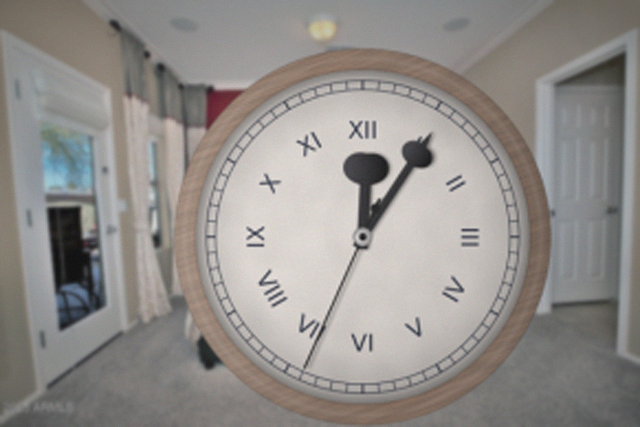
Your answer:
{"hour": 12, "minute": 5, "second": 34}
